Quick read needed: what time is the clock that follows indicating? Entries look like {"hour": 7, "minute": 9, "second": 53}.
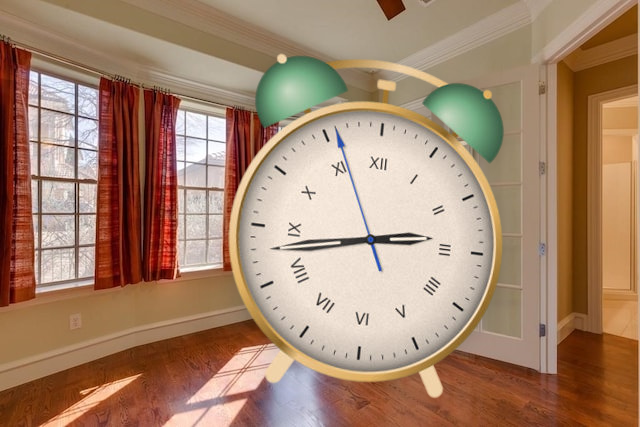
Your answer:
{"hour": 2, "minute": 42, "second": 56}
